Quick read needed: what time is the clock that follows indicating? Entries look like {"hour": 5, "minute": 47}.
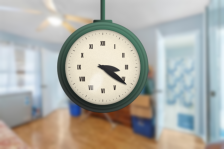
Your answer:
{"hour": 3, "minute": 21}
